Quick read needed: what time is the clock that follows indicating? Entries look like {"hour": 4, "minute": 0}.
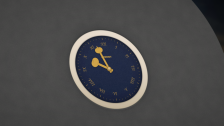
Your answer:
{"hour": 9, "minute": 57}
